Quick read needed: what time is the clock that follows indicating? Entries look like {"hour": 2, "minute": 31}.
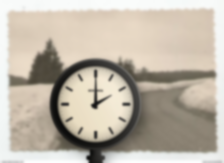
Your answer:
{"hour": 2, "minute": 0}
